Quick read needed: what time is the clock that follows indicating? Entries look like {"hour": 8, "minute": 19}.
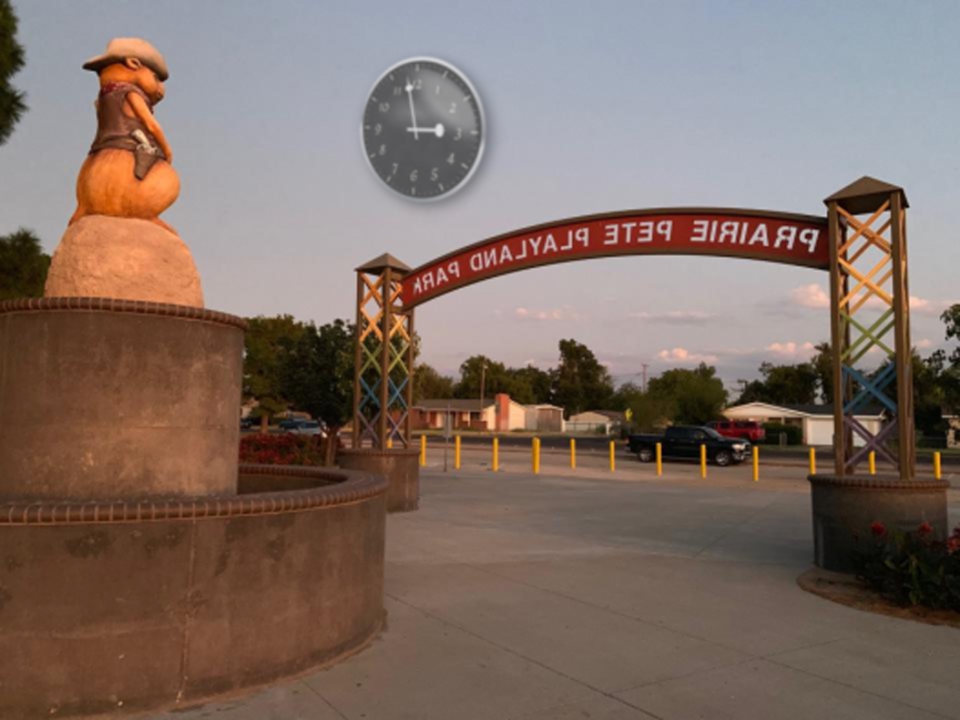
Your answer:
{"hour": 2, "minute": 58}
